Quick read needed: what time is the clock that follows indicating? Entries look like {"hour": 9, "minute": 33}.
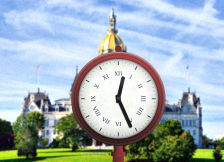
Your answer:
{"hour": 12, "minute": 26}
